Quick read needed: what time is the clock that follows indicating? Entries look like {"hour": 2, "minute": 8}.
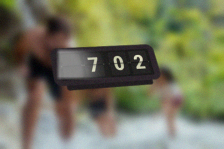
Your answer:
{"hour": 7, "minute": 2}
